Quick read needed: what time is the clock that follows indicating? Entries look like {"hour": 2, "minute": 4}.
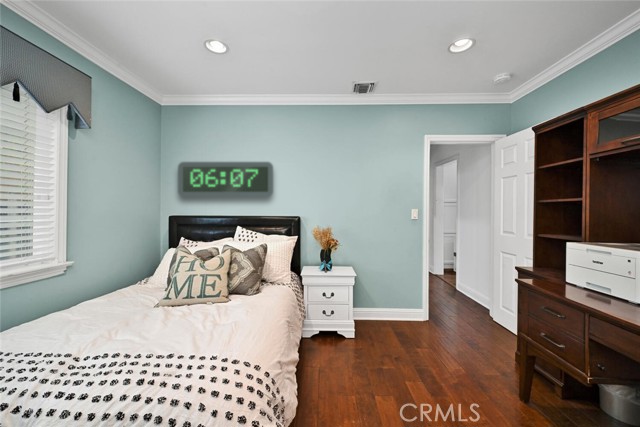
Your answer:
{"hour": 6, "minute": 7}
